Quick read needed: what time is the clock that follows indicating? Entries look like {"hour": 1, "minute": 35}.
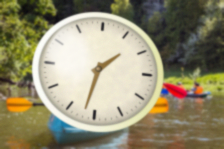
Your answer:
{"hour": 1, "minute": 32}
